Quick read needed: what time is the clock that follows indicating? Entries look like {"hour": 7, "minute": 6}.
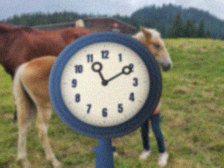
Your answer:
{"hour": 11, "minute": 10}
